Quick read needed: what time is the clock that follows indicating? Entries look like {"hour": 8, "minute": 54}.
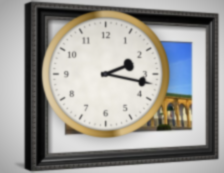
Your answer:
{"hour": 2, "minute": 17}
